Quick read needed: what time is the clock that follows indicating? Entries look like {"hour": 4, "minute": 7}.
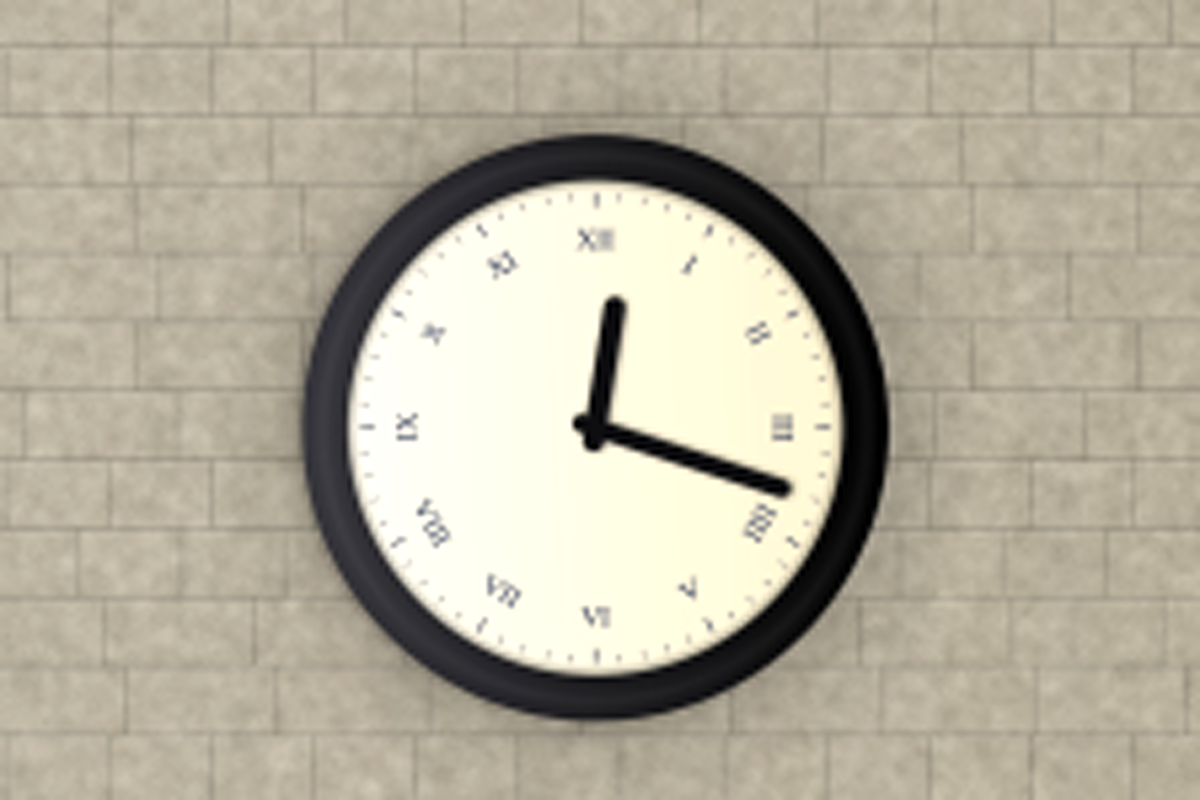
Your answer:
{"hour": 12, "minute": 18}
